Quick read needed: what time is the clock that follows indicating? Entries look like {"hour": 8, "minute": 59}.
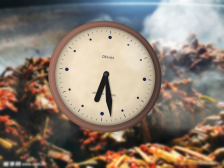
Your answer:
{"hour": 6, "minute": 28}
